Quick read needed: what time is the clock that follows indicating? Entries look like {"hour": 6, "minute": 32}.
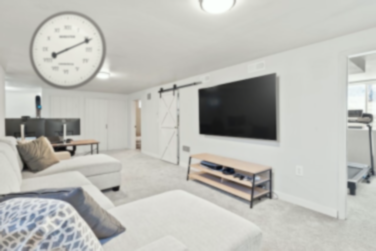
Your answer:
{"hour": 8, "minute": 11}
